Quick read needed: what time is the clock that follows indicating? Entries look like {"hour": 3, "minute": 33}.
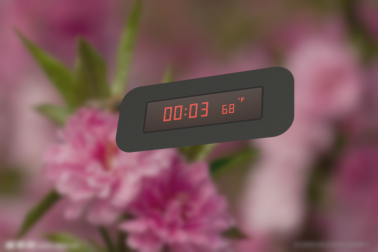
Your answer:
{"hour": 0, "minute": 3}
